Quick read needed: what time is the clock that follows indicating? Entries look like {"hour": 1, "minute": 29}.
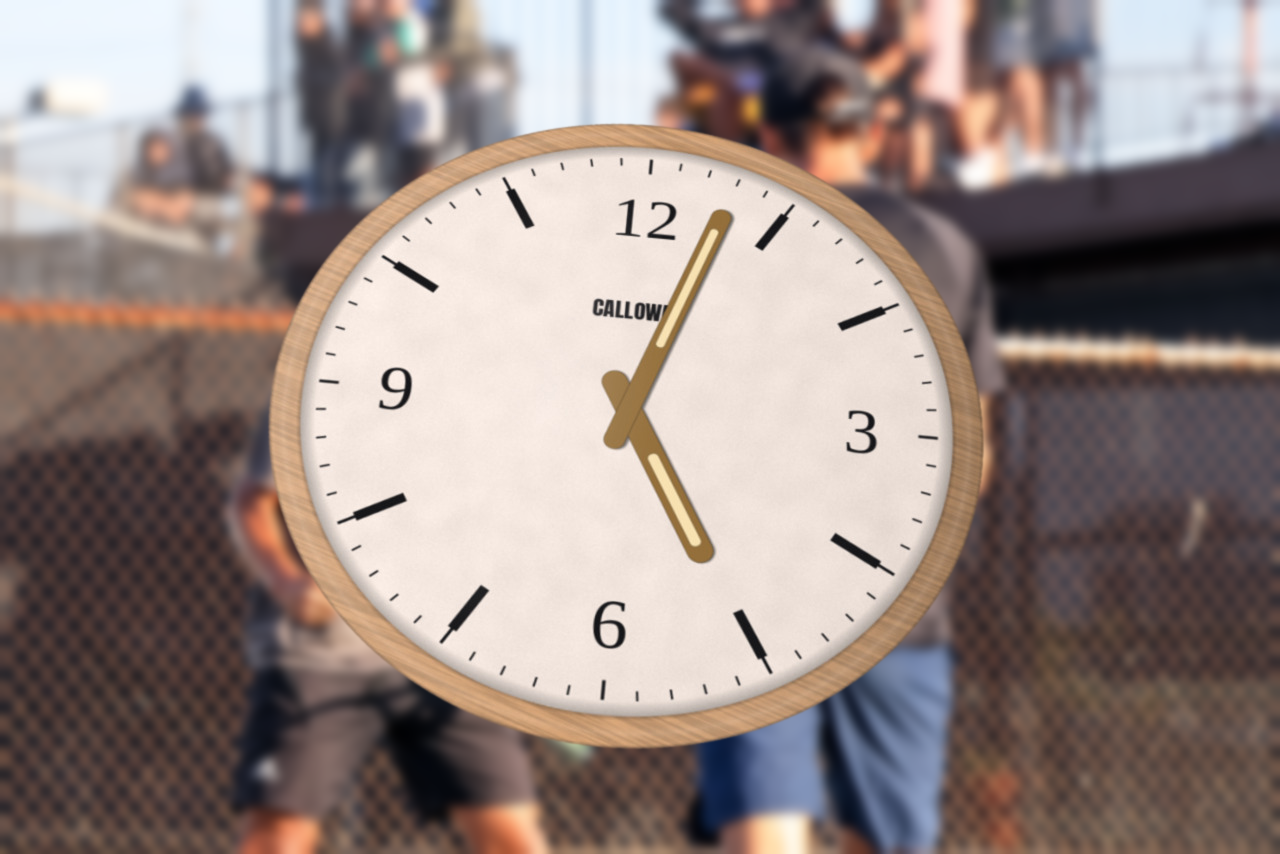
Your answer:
{"hour": 5, "minute": 3}
